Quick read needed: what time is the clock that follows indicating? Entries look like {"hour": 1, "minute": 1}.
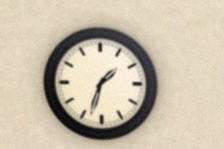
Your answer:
{"hour": 1, "minute": 33}
